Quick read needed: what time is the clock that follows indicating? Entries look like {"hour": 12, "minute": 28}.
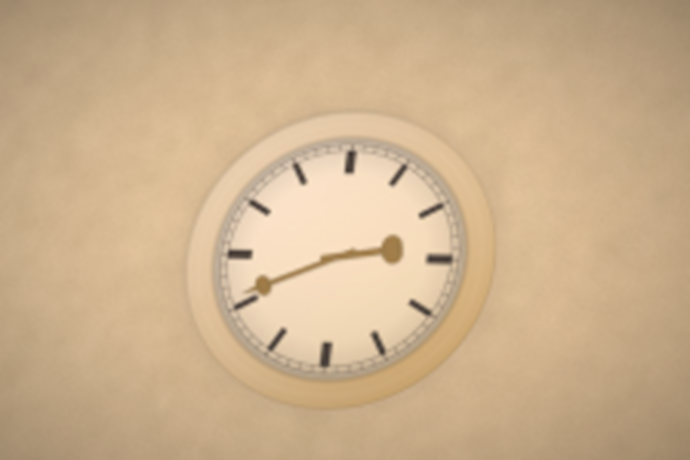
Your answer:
{"hour": 2, "minute": 41}
